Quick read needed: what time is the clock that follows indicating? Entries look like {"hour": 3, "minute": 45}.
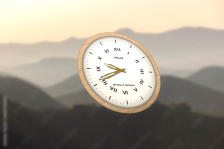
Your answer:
{"hour": 9, "minute": 41}
